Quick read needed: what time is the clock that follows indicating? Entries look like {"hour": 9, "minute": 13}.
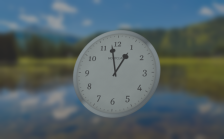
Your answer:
{"hour": 12, "minute": 58}
